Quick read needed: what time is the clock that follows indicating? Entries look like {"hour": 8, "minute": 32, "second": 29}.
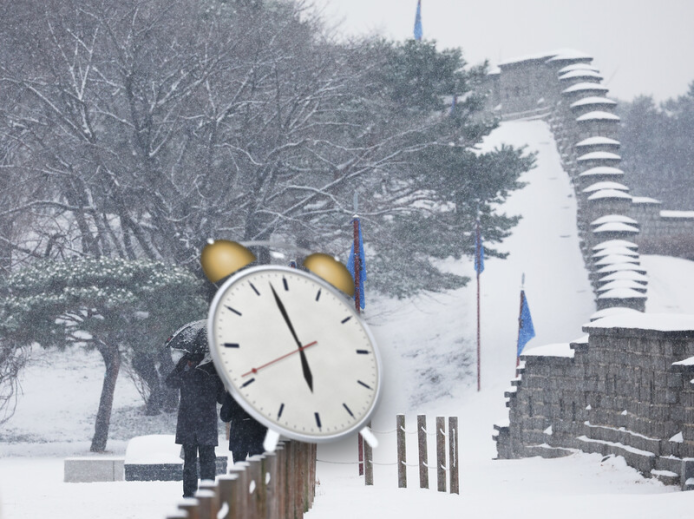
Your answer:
{"hour": 5, "minute": 57, "second": 41}
